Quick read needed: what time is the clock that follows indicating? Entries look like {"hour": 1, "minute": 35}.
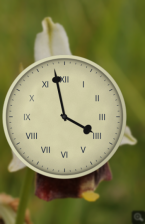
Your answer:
{"hour": 3, "minute": 58}
